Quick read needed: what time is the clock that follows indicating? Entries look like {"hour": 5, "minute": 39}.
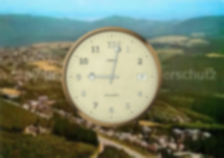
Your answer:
{"hour": 9, "minute": 2}
